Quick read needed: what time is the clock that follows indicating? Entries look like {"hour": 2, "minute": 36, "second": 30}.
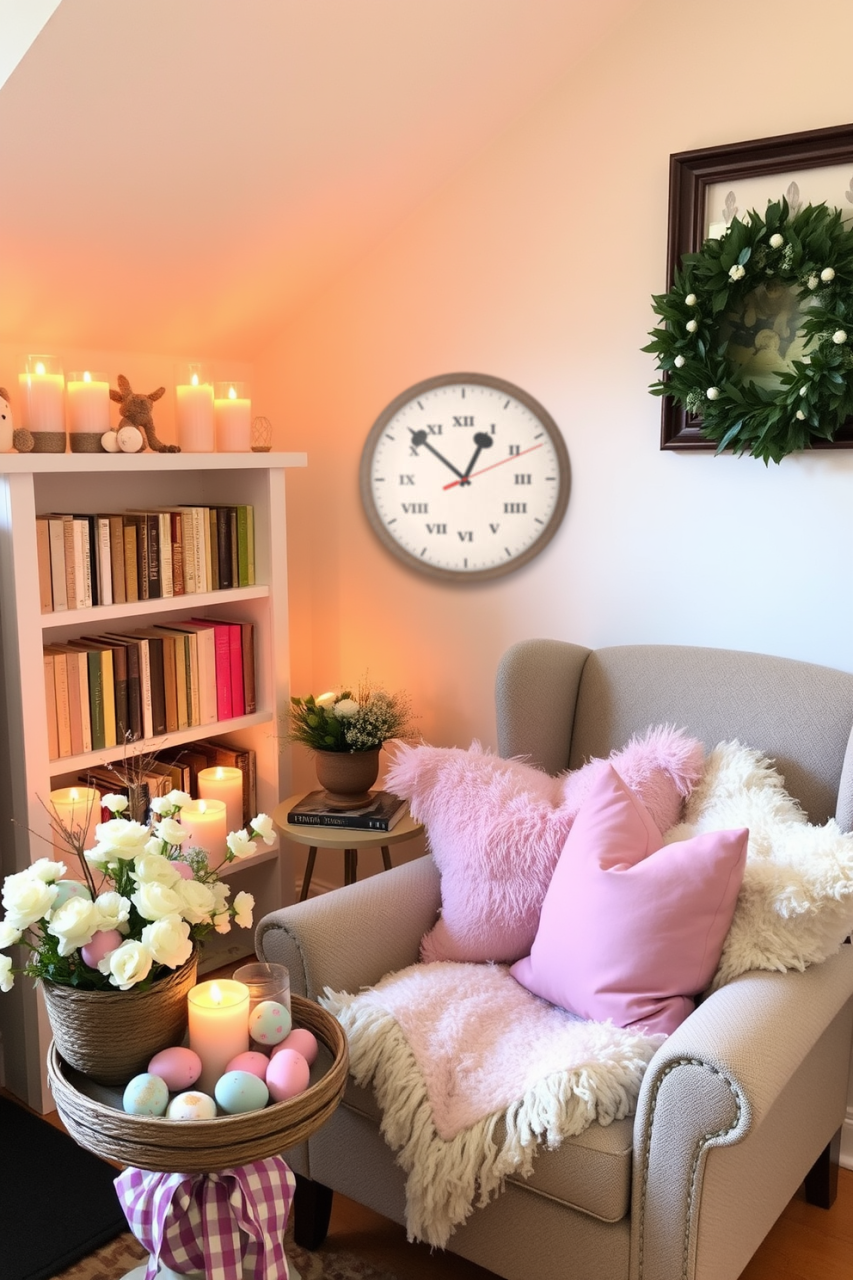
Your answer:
{"hour": 12, "minute": 52, "second": 11}
